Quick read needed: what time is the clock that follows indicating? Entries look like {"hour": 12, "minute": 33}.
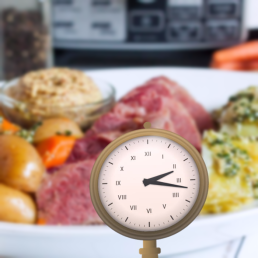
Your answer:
{"hour": 2, "minute": 17}
